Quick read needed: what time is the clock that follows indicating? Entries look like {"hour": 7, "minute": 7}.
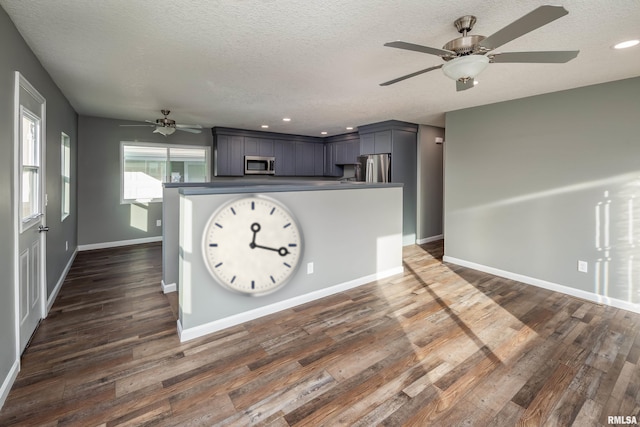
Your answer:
{"hour": 12, "minute": 17}
